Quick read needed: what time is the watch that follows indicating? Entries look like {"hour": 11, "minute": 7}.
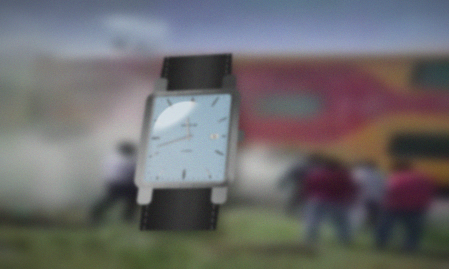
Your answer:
{"hour": 11, "minute": 42}
